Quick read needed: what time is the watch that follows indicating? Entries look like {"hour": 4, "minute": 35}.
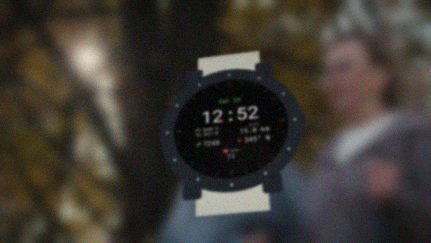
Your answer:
{"hour": 12, "minute": 52}
